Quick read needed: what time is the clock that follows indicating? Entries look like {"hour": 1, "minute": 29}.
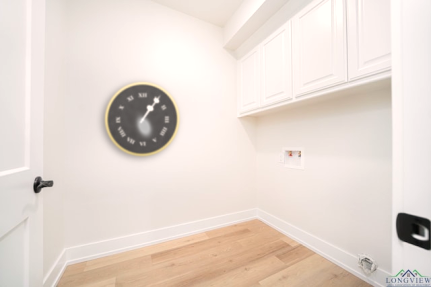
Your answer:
{"hour": 1, "minute": 6}
